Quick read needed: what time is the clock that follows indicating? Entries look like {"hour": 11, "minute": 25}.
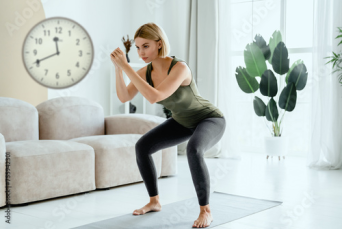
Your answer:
{"hour": 11, "minute": 41}
